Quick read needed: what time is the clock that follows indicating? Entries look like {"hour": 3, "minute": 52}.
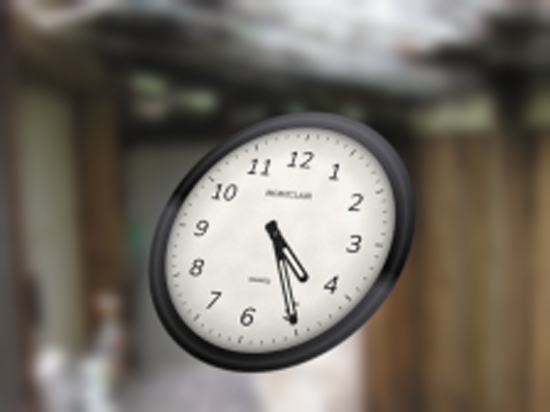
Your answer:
{"hour": 4, "minute": 25}
